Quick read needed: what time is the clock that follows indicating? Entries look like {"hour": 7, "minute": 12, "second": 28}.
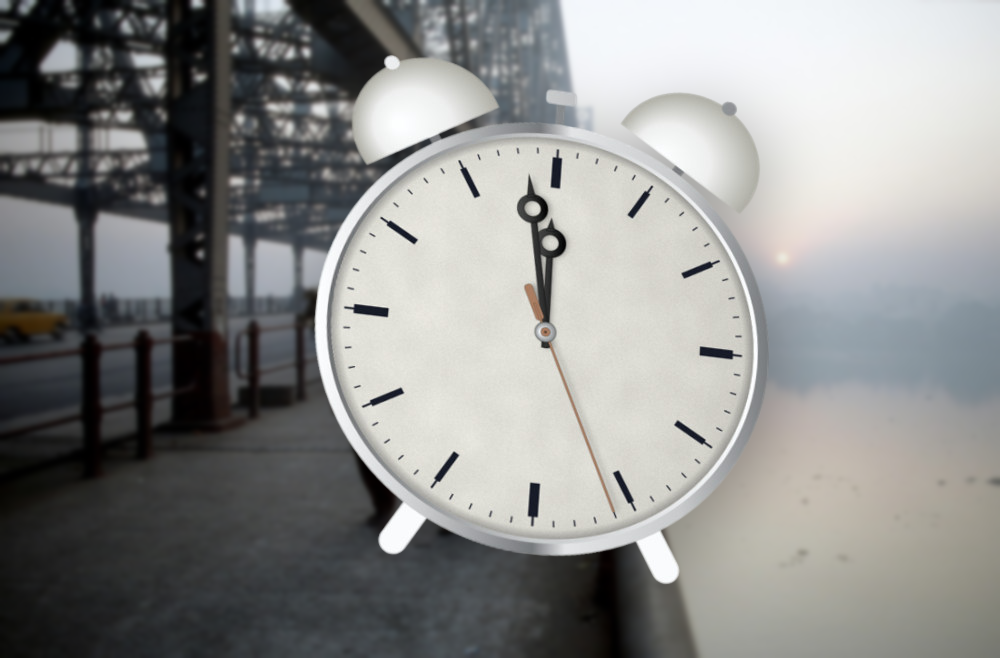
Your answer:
{"hour": 11, "minute": 58, "second": 26}
